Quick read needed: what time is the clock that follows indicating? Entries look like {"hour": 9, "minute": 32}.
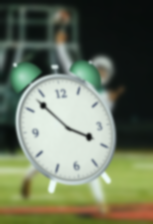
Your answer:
{"hour": 3, "minute": 53}
